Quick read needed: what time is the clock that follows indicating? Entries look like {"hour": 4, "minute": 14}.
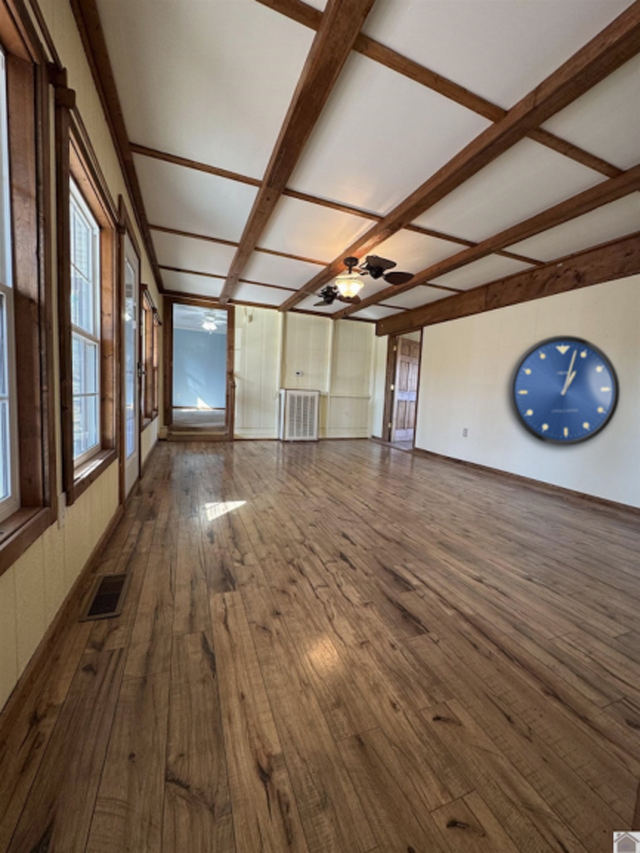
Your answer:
{"hour": 1, "minute": 3}
